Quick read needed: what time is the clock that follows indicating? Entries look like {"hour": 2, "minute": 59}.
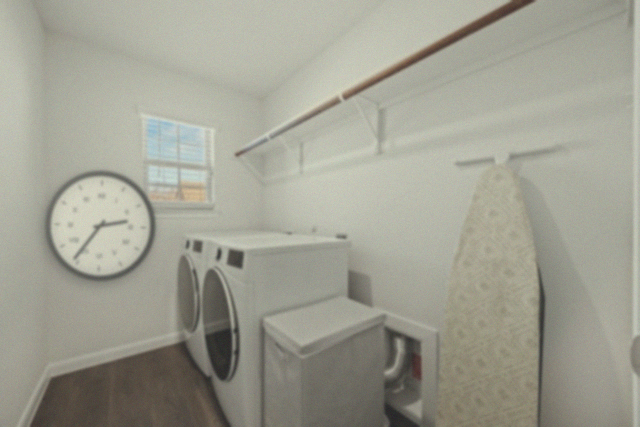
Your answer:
{"hour": 2, "minute": 36}
